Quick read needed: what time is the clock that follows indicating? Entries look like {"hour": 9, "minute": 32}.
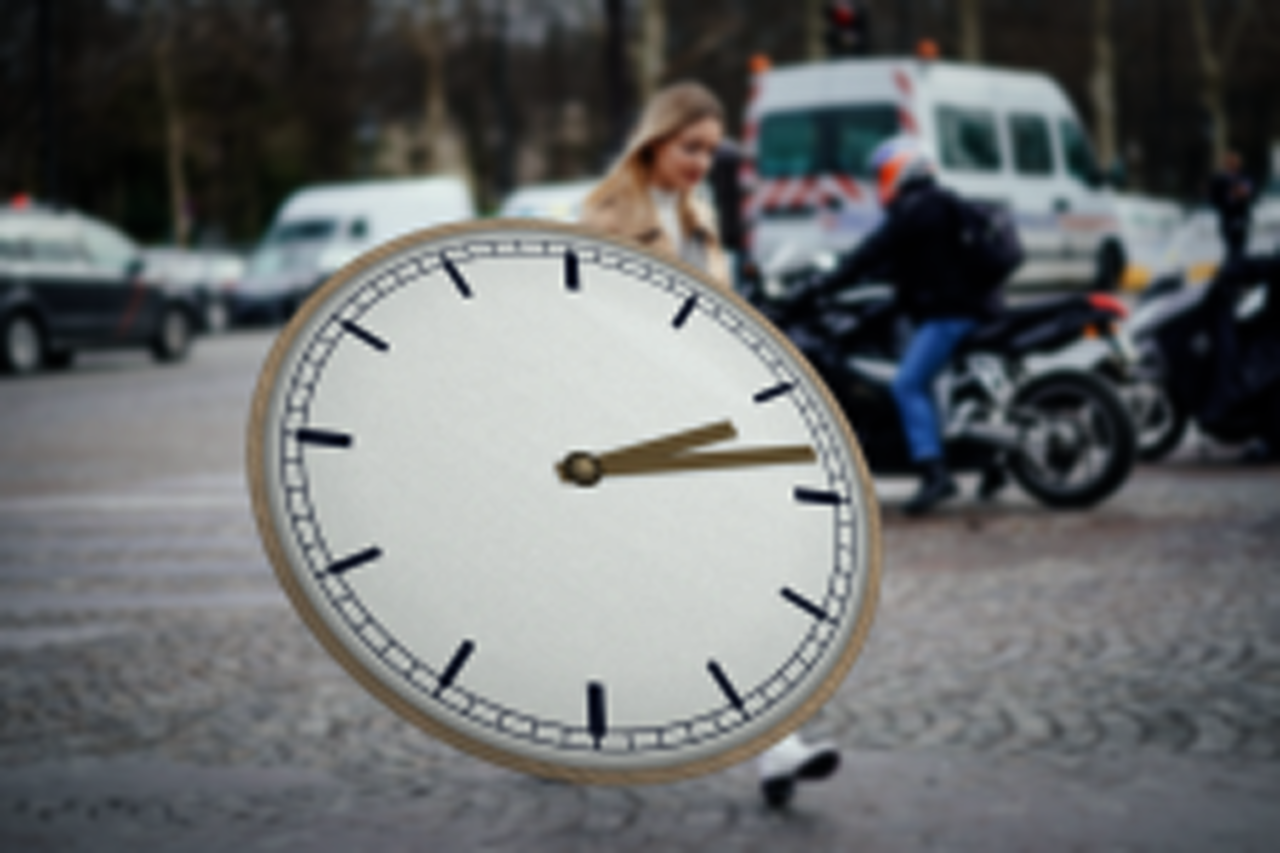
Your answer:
{"hour": 2, "minute": 13}
